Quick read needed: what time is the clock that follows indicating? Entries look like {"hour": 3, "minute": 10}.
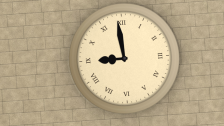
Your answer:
{"hour": 8, "minute": 59}
